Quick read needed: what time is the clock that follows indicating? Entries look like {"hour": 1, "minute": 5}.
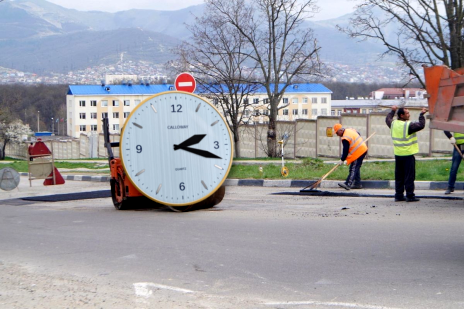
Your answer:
{"hour": 2, "minute": 18}
